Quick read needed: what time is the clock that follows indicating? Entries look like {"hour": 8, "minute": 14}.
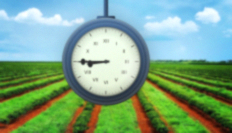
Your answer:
{"hour": 8, "minute": 45}
